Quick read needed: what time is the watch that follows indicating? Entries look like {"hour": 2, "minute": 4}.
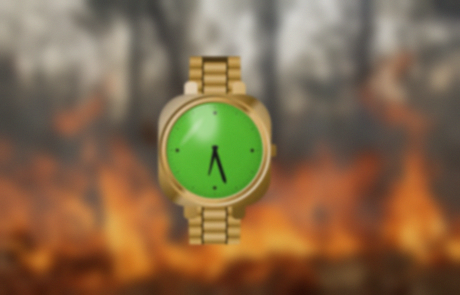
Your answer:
{"hour": 6, "minute": 27}
